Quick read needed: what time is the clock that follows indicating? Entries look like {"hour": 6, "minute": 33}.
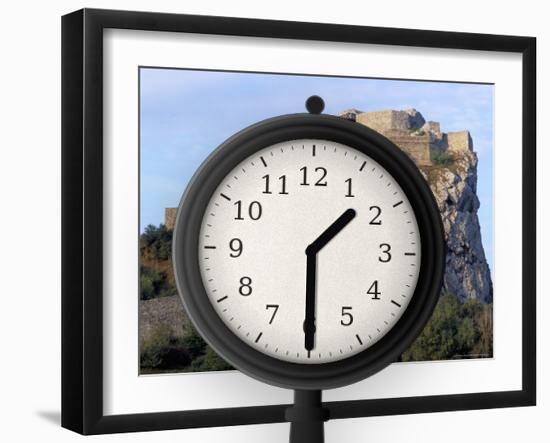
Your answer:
{"hour": 1, "minute": 30}
